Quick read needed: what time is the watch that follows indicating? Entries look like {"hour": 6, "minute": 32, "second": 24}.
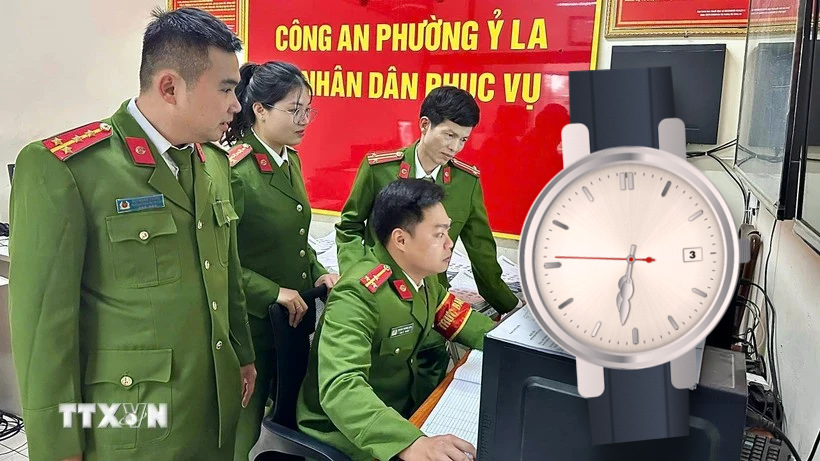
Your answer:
{"hour": 6, "minute": 31, "second": 46}
